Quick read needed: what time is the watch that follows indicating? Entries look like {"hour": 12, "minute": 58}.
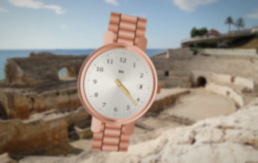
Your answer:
{"hour": 4, "minute": 22}
